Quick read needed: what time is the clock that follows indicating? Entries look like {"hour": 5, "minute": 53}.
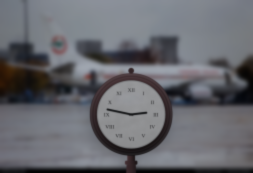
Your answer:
{"hour": 2, "minute": 47}
